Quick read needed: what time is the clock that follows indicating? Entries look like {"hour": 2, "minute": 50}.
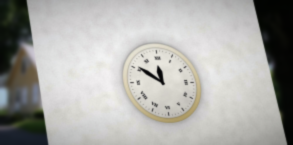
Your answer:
{"hour": 11, "minute": 51}
